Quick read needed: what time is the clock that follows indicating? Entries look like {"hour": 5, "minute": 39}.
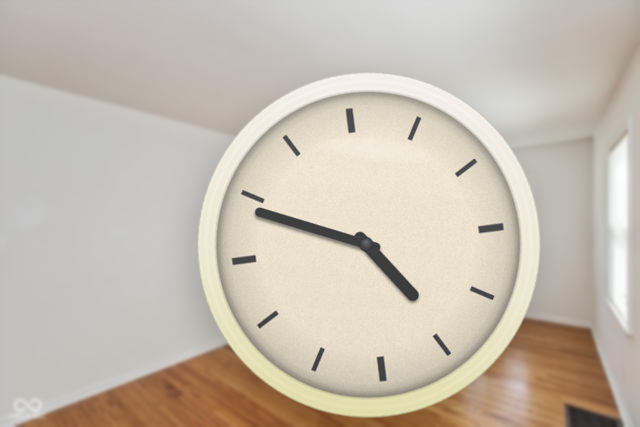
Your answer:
{"hour": 4, "minute": 49}
